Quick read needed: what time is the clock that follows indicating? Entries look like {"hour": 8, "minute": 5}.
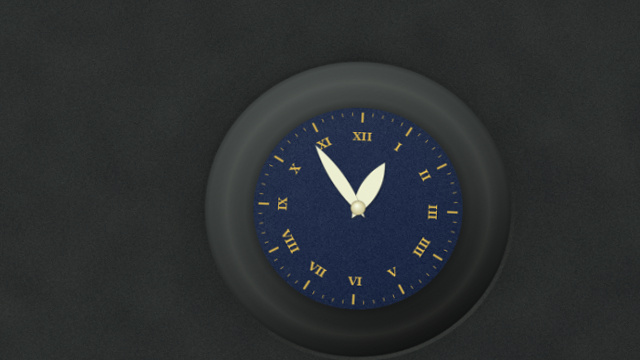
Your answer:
{"hour": 12, "minute": 54}
